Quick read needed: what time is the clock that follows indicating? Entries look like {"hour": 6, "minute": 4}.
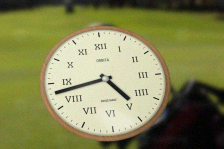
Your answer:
{"hour": 4, "minute": 43}
